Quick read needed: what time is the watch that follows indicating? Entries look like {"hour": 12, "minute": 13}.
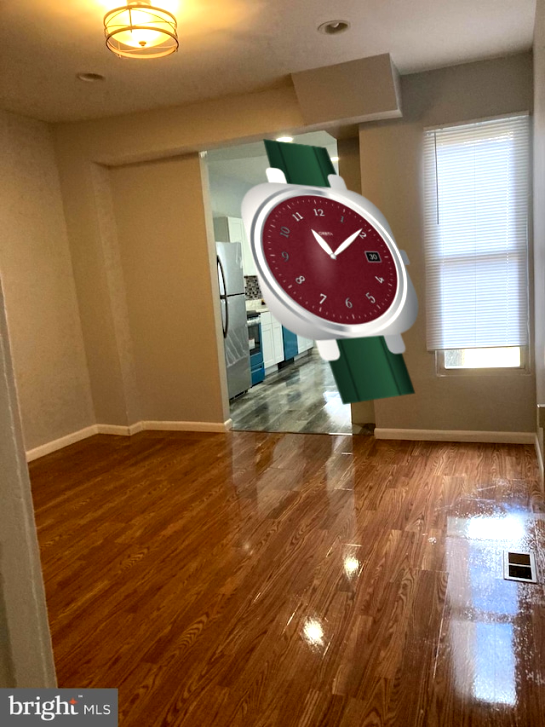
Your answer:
{"hour": 11, "minute": 9}
